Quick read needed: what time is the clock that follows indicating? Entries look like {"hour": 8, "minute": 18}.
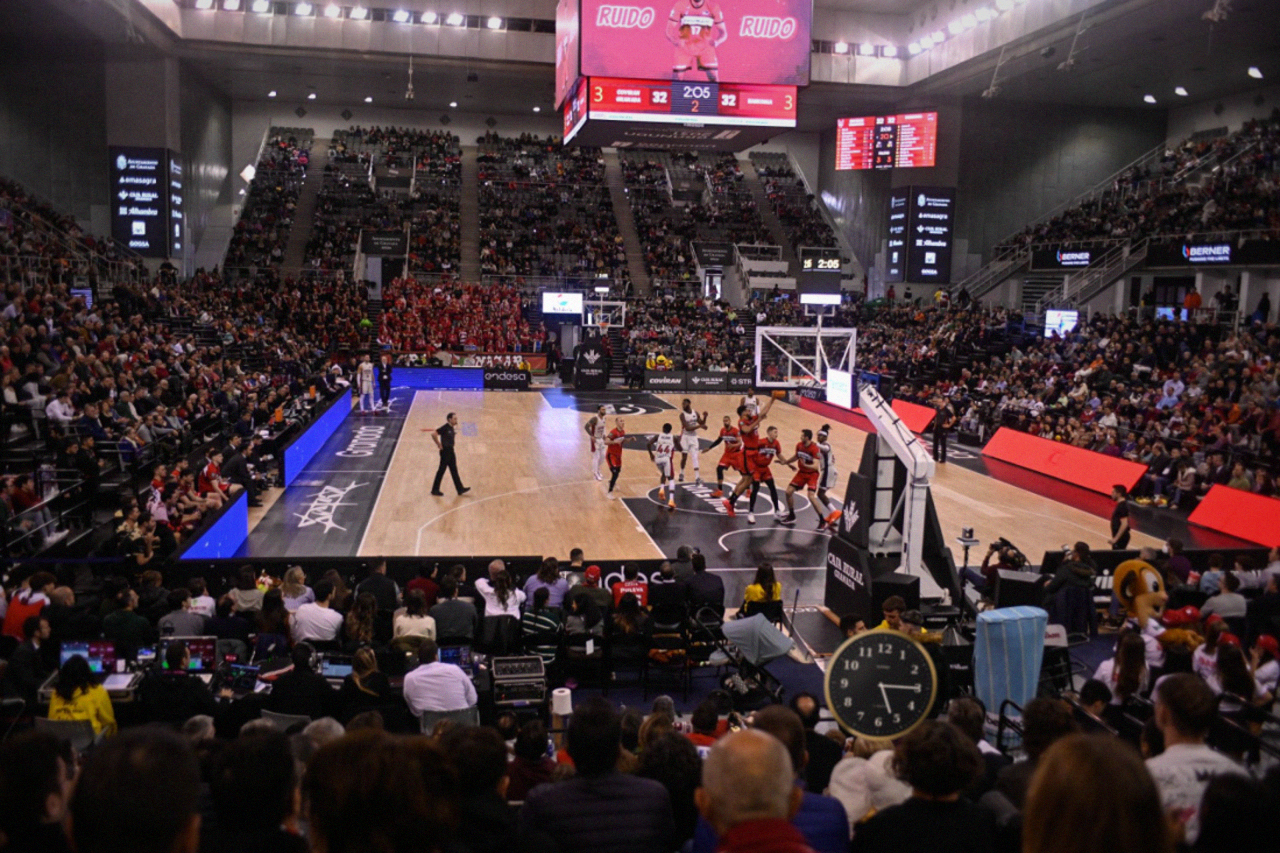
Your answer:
{"hour": 5, "minute": 15}
